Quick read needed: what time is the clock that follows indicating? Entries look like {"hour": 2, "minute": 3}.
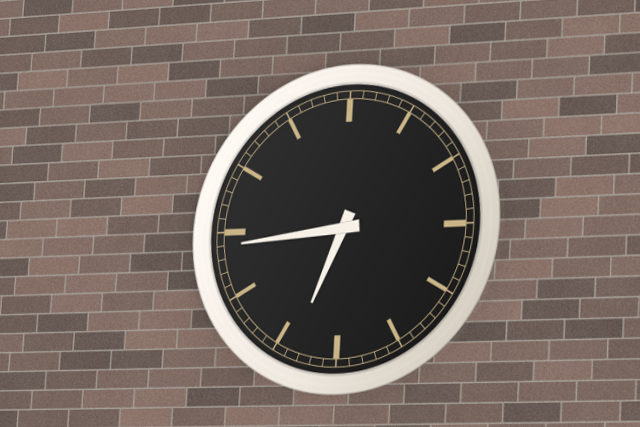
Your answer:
{"hour": 6, "minute": 44}
